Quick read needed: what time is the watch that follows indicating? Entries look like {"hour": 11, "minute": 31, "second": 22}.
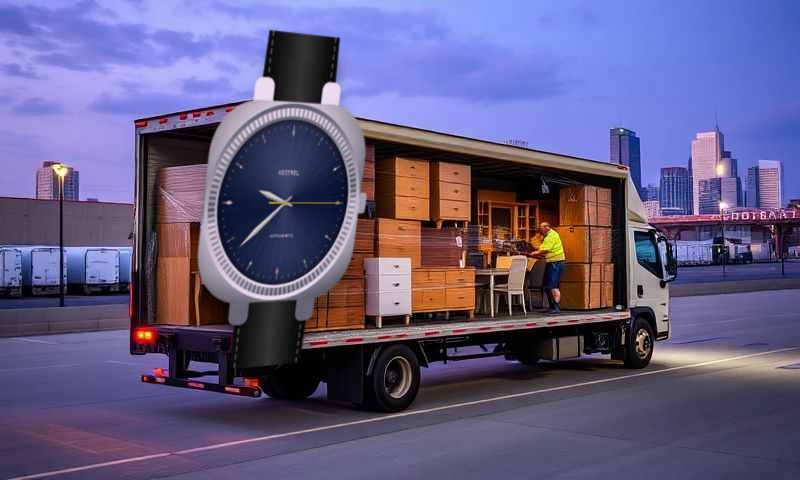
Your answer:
{"hour": 9, "minute": 38, "second": 15}
